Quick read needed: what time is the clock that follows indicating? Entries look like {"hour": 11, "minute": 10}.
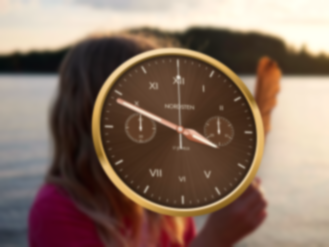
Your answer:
{"hour": 3, "minute": 49}
